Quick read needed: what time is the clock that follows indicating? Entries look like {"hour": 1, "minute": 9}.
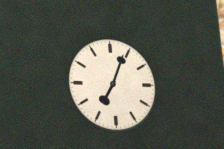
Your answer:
{"hour": 7, "minute": 4}
